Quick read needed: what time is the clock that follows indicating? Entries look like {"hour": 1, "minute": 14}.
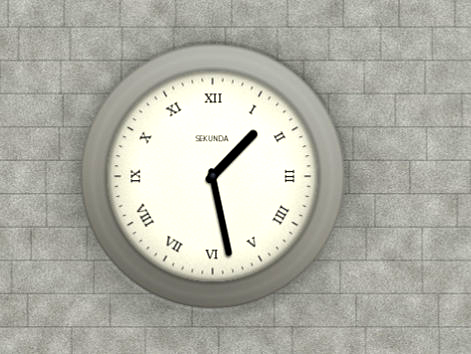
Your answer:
{"hour": 1, "minute": 28}
